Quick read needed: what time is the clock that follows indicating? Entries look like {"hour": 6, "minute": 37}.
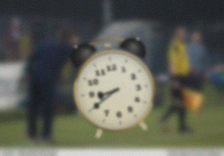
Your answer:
{"hour": 8, "minute": 40}
